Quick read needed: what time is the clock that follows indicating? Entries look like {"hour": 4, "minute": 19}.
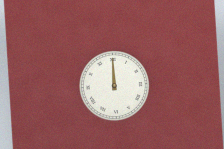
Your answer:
{"hour": 12, "minute": 0}
